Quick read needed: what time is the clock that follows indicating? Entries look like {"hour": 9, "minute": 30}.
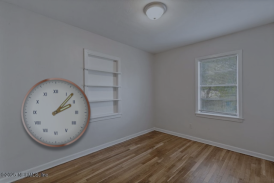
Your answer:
{"hour": 2, "minute": 7}
